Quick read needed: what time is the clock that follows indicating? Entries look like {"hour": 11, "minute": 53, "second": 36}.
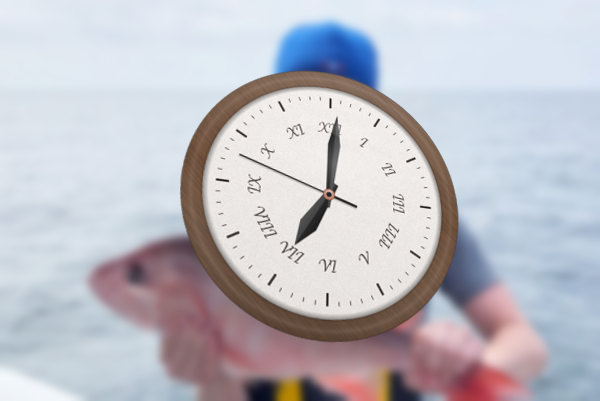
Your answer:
{"hour": 7, "minute": 0, "second": 48}
